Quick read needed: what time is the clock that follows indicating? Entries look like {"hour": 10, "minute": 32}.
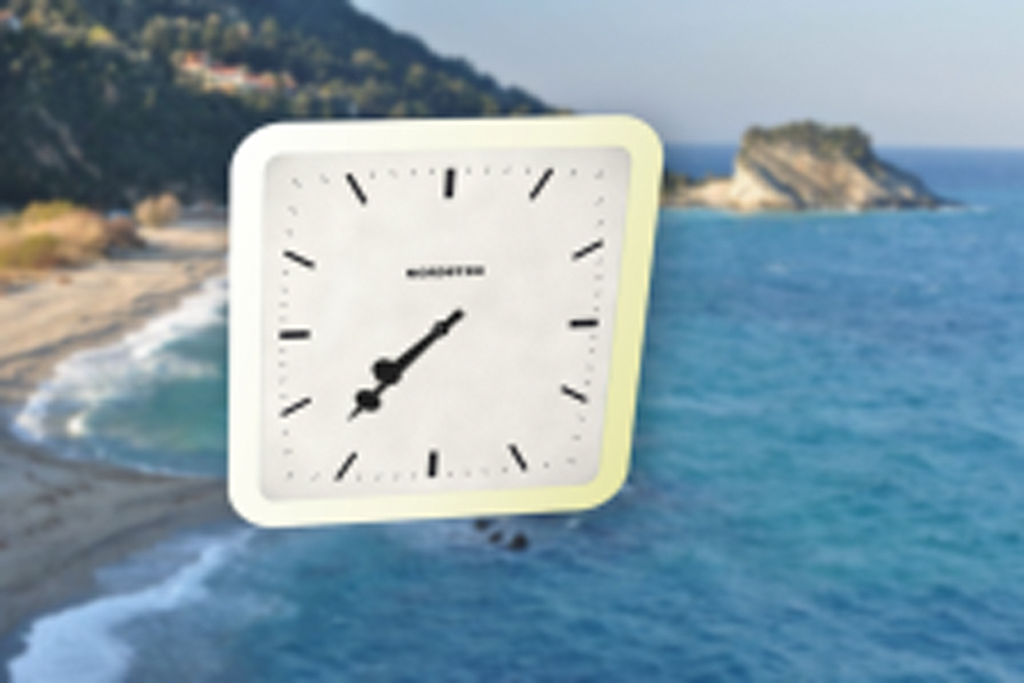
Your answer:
{"hour": 7, "minute": 37}
